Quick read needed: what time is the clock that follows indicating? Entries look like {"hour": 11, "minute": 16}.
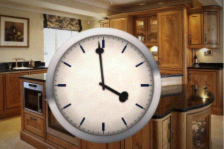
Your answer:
{"hour": 3, "minute": 59}
